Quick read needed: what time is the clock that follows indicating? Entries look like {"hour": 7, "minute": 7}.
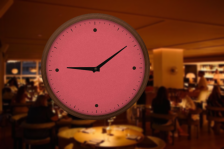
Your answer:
{"hour": 9, "minute": 9}
